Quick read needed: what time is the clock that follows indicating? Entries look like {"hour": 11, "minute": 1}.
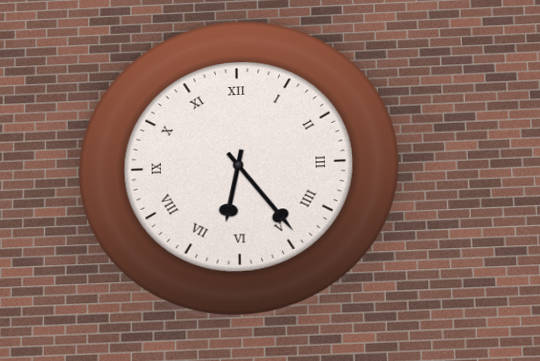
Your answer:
{"hour": 6, "minute": 24}
